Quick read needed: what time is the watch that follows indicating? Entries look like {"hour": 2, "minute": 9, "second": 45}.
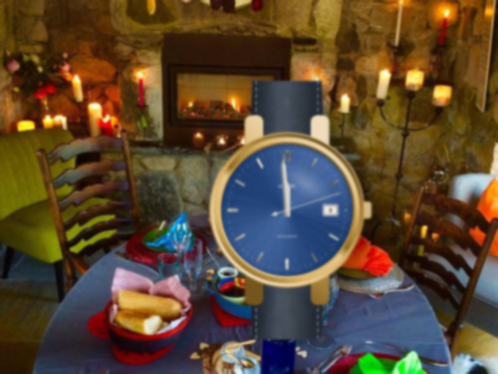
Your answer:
{"hour": 11, "minute": 59, "second": 12}
